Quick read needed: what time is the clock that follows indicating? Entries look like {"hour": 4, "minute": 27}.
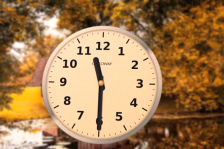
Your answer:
{"hour": 11, "minute": 30}
